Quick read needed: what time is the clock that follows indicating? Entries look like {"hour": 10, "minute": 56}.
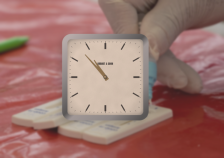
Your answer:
{"hour": 10, "minute": 53}
